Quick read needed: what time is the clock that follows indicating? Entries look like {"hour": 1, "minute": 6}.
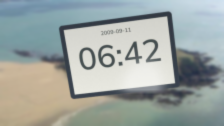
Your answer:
{"hour": 6, "minute": 42}
